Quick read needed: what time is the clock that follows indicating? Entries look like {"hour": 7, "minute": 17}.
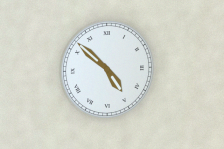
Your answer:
{"hour": 4, "minute": 52}
